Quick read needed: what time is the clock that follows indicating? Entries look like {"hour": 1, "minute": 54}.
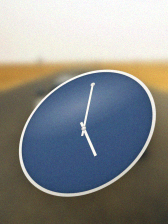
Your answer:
{"hour": 5, "minute": 0}
